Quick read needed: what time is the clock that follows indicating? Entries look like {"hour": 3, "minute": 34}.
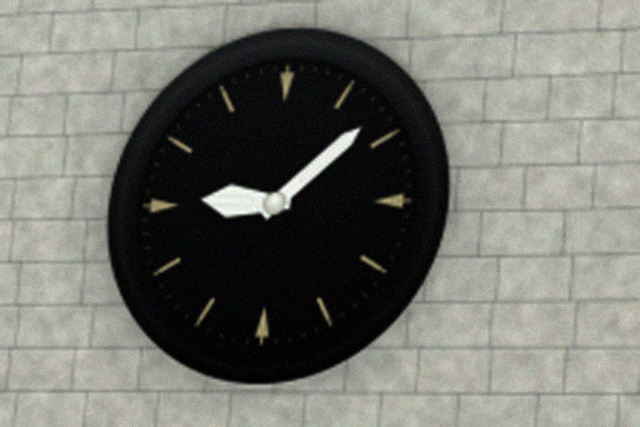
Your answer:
{"hour": 9, "minute": 8}
